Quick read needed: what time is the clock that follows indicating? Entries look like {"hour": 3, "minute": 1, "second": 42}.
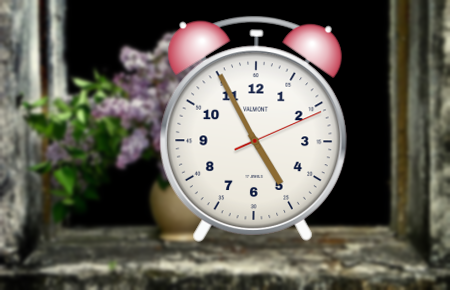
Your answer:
{"hour": 4, "minute": 55, "second": 11}
